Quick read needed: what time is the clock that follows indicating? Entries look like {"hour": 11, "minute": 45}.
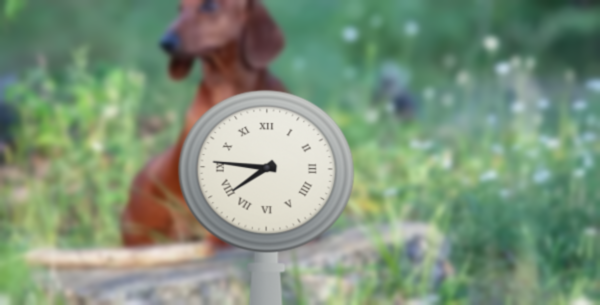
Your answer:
{"hour": 7, "minute": 46}
